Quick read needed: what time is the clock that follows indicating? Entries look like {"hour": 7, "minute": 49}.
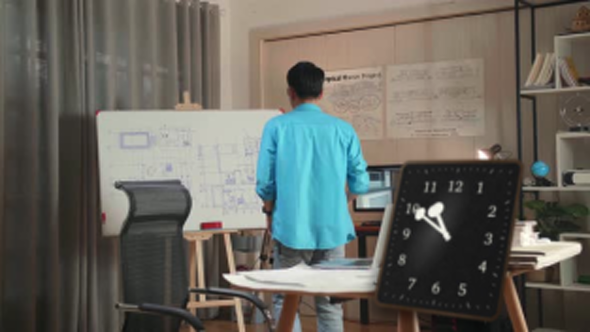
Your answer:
{"hour": 10, "minute": 50}
